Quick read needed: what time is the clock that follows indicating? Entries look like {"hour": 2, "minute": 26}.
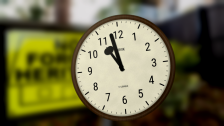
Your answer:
{"hour": 10, "minute": 58}
